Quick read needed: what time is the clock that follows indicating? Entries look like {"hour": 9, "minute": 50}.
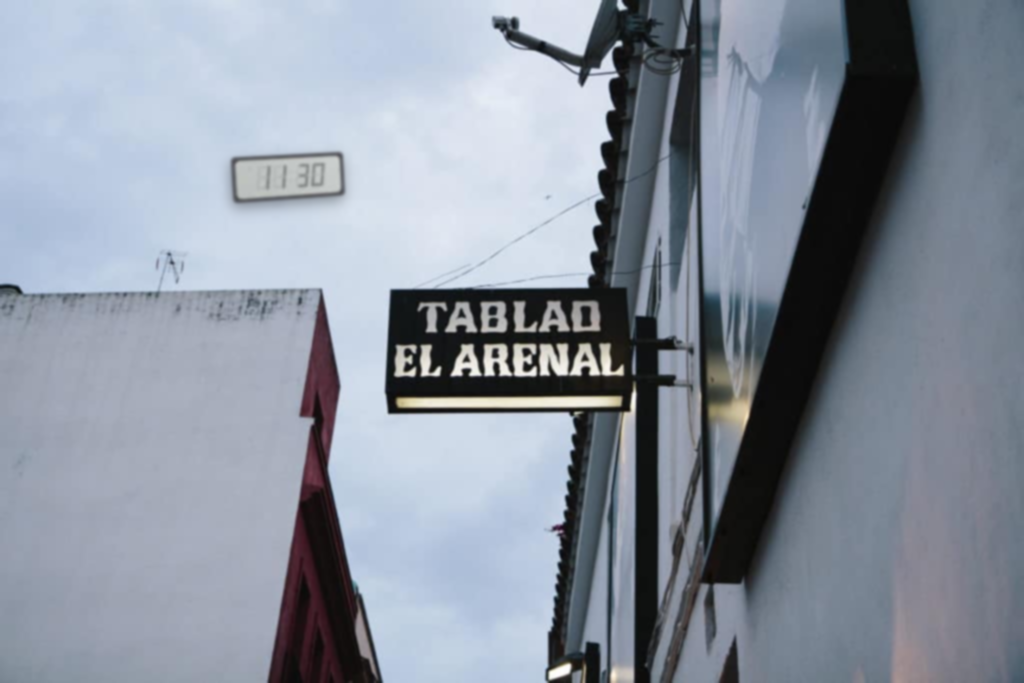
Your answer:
{"hour": 11, "minute": 30}
